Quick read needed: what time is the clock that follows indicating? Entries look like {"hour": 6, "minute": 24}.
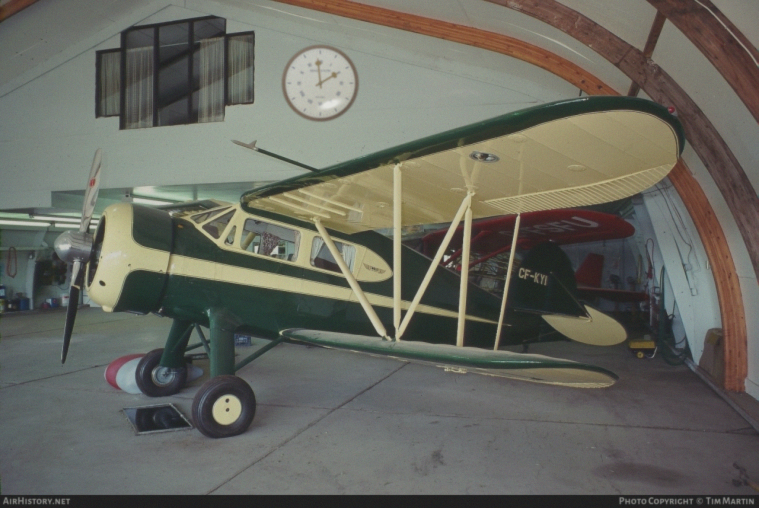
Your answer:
{"hour": 1, "minute": 59}
